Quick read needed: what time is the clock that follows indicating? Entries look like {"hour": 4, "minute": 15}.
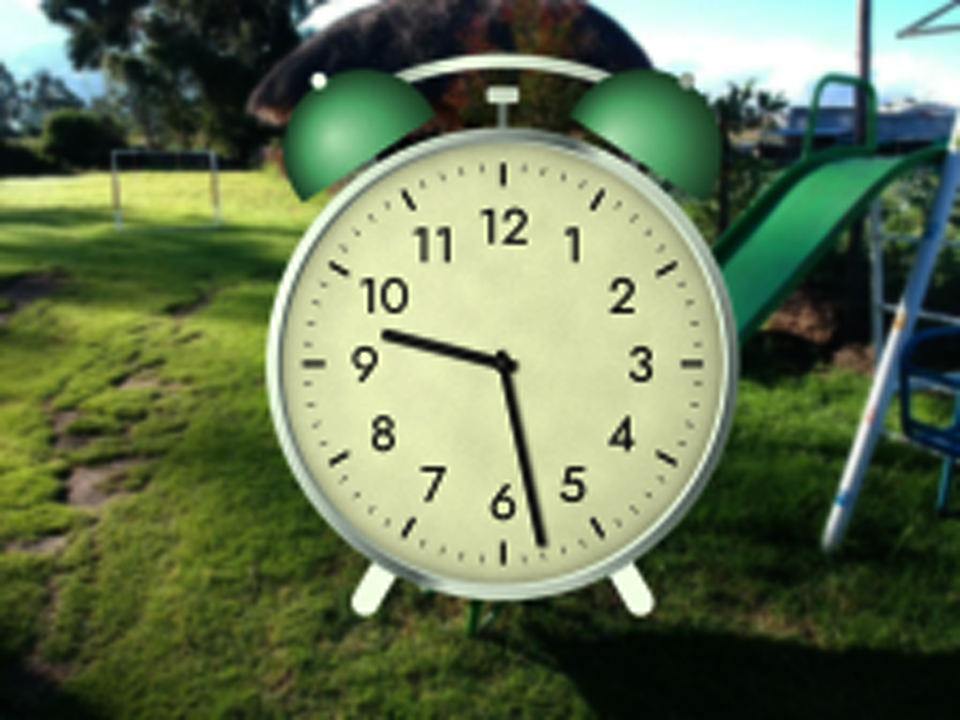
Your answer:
{"hour": 9, "minute": 28}
